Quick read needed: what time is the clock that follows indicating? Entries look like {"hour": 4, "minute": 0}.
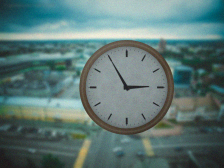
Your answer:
{"hour": 2, "minute": 55}
